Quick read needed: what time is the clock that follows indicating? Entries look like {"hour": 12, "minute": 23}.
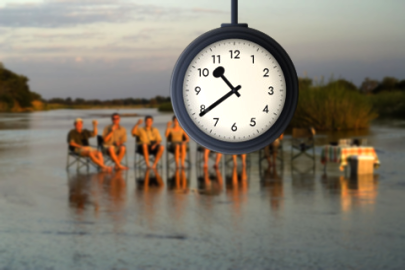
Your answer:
{"hour": 10, "minute": 39}
